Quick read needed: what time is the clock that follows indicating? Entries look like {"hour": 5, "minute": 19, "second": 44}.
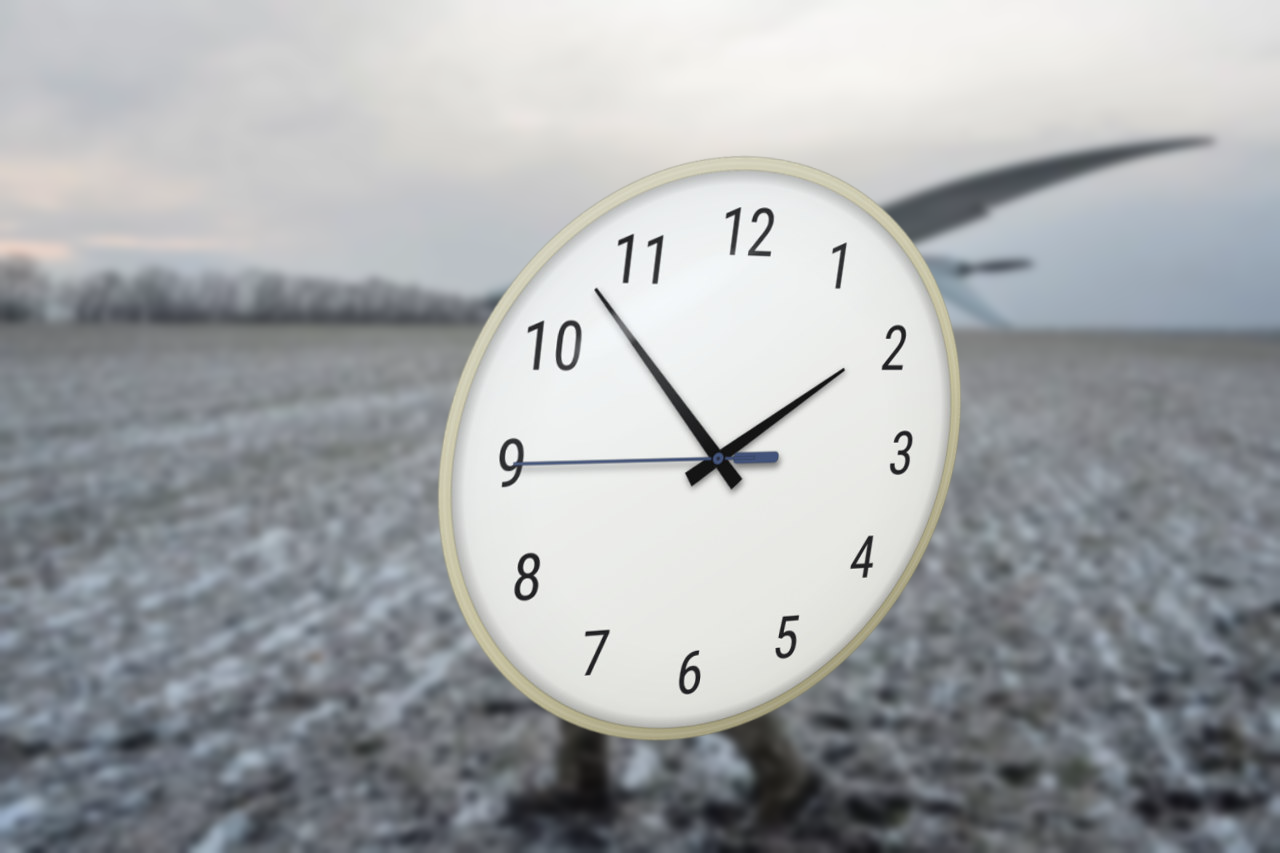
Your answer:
{"hour": 1, "minute": 52, "second": 45}
